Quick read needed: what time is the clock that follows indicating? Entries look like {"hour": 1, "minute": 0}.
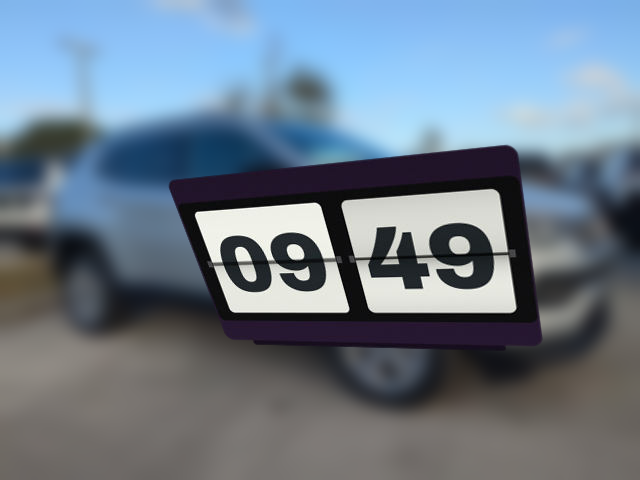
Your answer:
{"hour": 9, "minute": 49}
